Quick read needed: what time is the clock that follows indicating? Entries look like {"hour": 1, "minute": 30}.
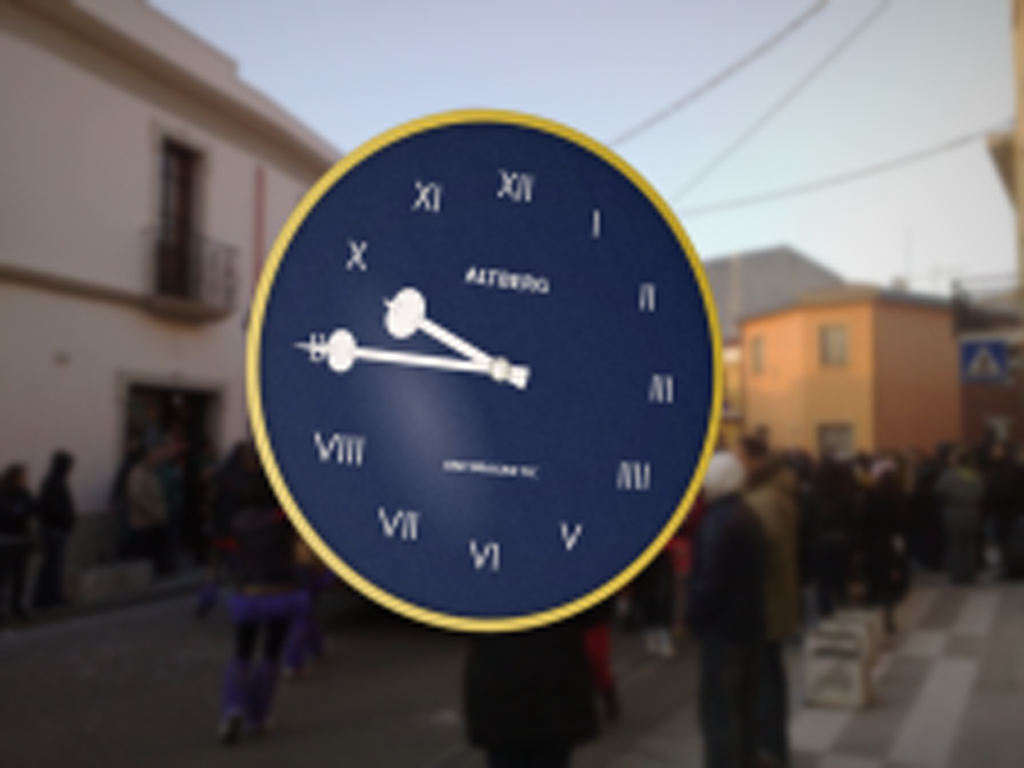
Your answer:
{"hour": 9, "minute": 45}
